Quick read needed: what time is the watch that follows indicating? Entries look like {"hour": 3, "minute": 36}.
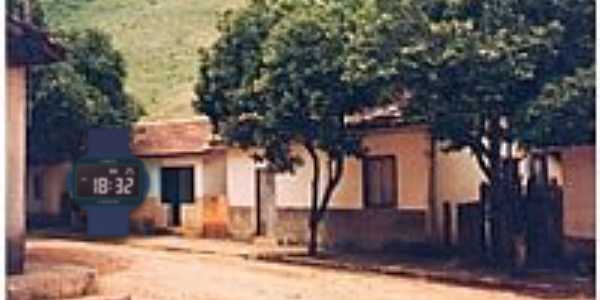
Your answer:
{"hour": 18, "minute": 32}
